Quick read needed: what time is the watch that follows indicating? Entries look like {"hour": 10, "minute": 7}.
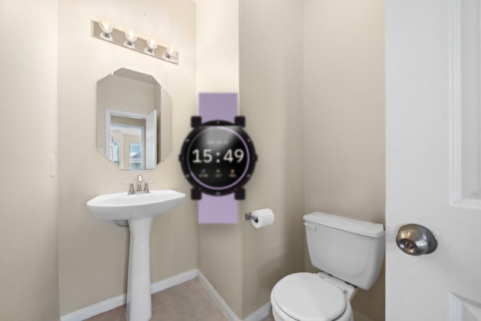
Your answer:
{"hour": 15, "minute": 49}
